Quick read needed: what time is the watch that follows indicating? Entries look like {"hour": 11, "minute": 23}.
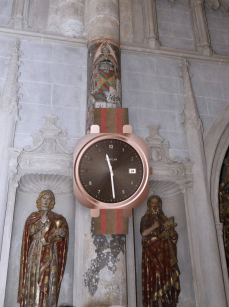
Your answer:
{"hour": 11, "minute": 29}
